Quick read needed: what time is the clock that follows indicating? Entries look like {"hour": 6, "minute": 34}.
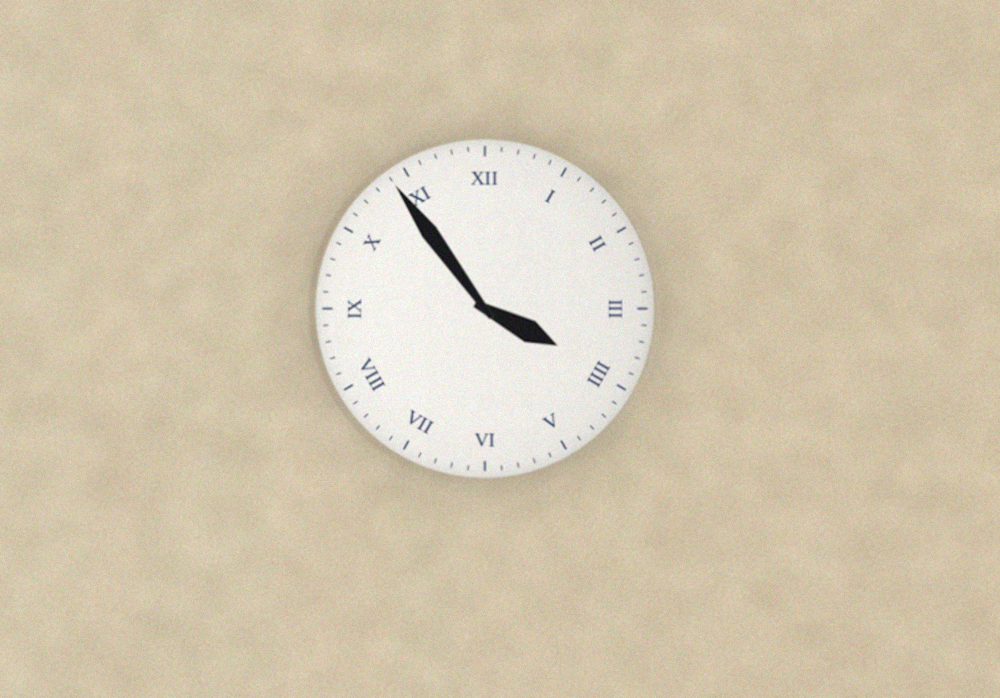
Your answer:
{"hour": 3, "minute": 54}
